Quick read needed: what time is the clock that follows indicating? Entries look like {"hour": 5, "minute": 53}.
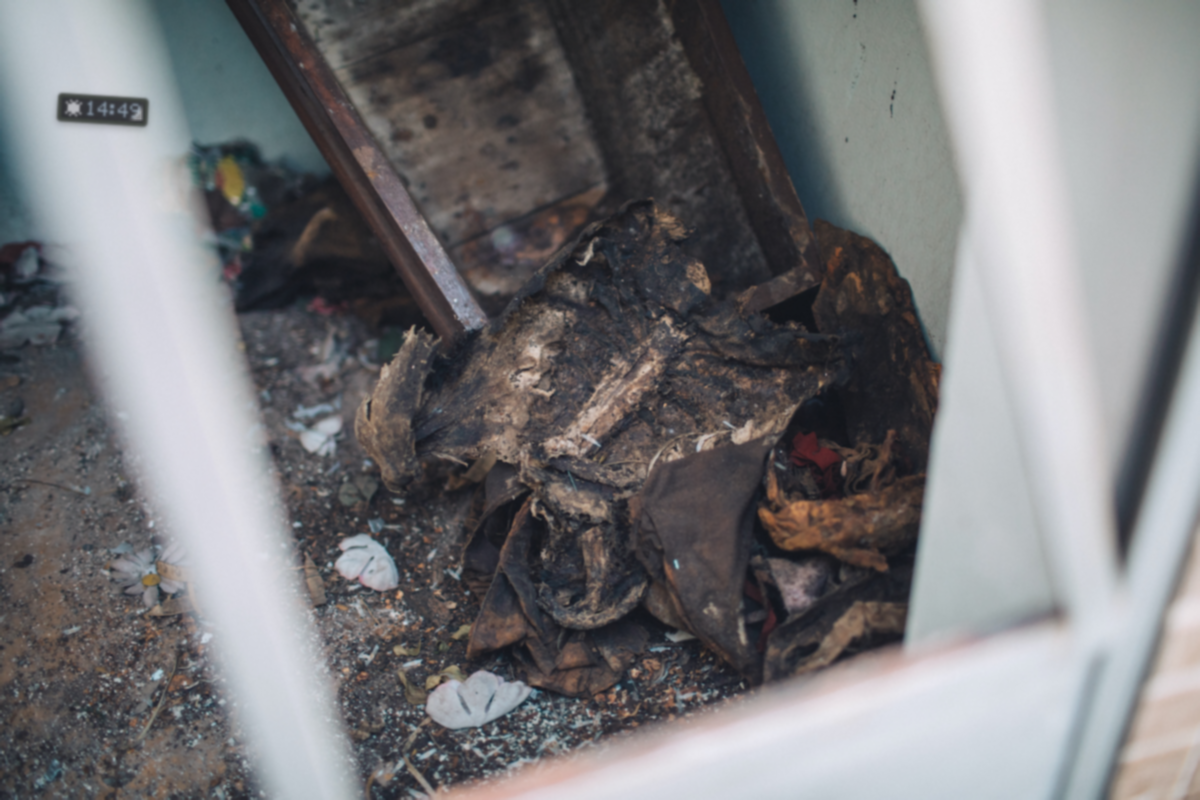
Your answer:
{"hour": 14, "minute": 49}
